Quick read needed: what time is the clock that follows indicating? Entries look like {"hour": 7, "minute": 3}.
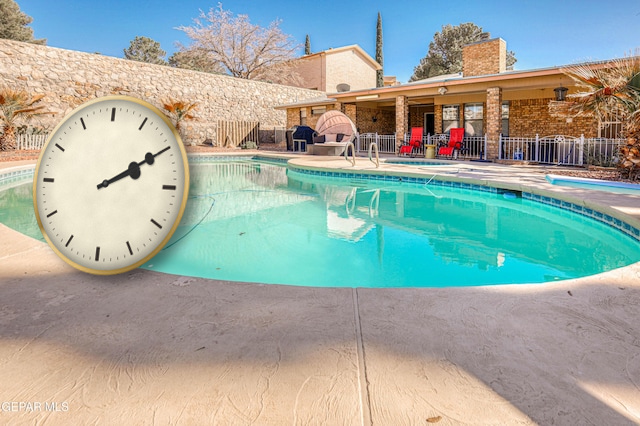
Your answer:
{"hour": 2, "minute": 10}
